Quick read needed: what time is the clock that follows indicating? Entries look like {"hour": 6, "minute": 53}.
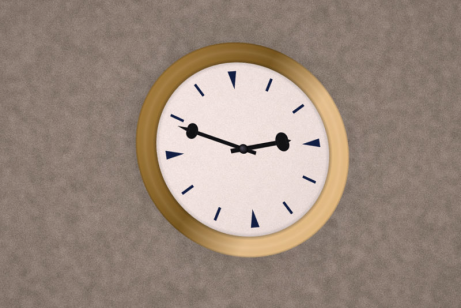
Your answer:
{"hour": 2, "minute": 49}
